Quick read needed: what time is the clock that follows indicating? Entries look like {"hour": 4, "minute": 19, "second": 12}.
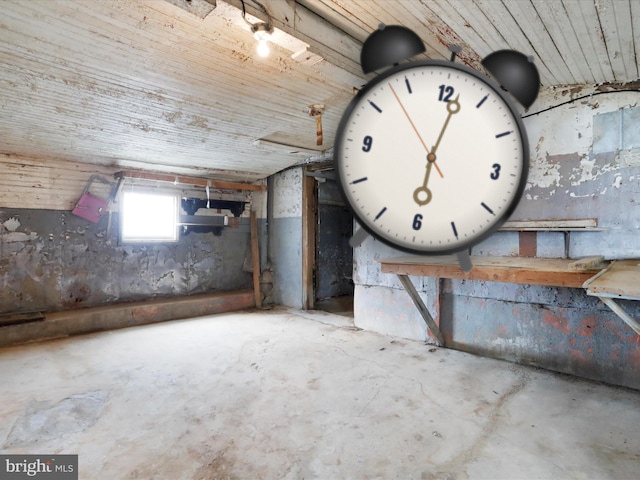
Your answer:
{"hour": 6, "minute": 1, "second": 53}
